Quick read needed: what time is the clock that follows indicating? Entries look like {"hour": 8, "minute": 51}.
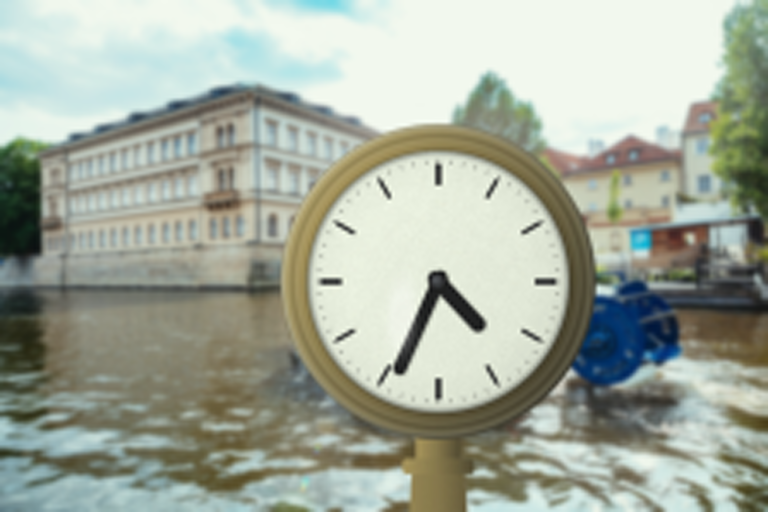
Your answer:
{"hour": 4, "minute": 34}
